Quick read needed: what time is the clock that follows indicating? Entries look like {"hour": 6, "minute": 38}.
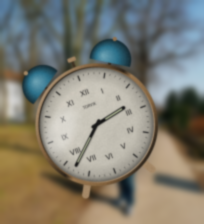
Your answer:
{"hour": 2, "minute": 38}
